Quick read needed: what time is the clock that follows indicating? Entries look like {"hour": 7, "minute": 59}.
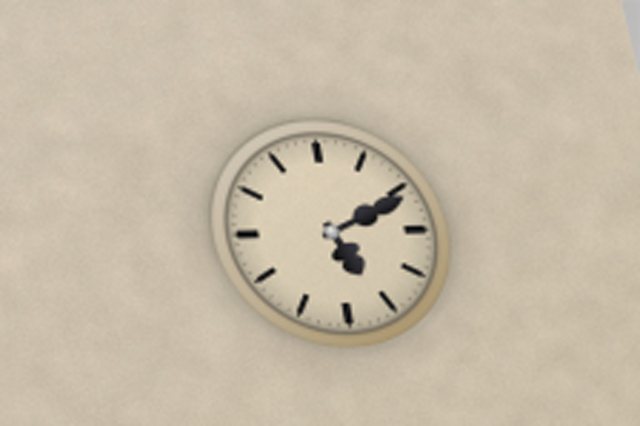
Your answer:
{"hour": 5, "minute": 11}
